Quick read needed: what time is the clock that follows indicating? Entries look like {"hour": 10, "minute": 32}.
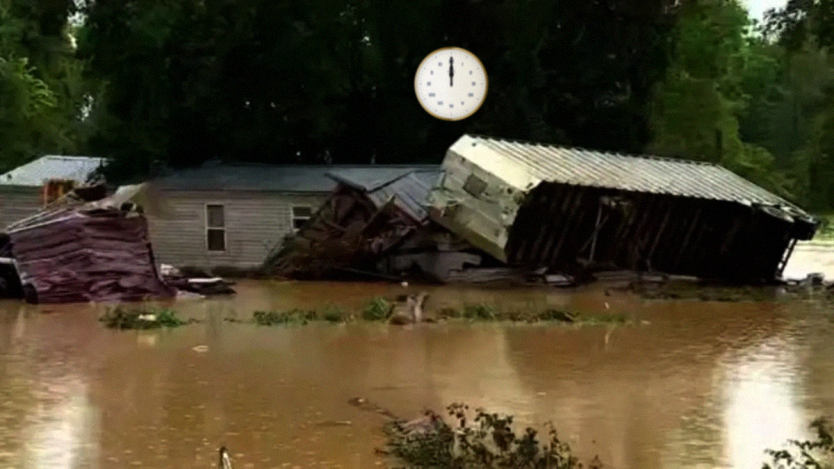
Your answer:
{"hour": 12, "minute": 0}
